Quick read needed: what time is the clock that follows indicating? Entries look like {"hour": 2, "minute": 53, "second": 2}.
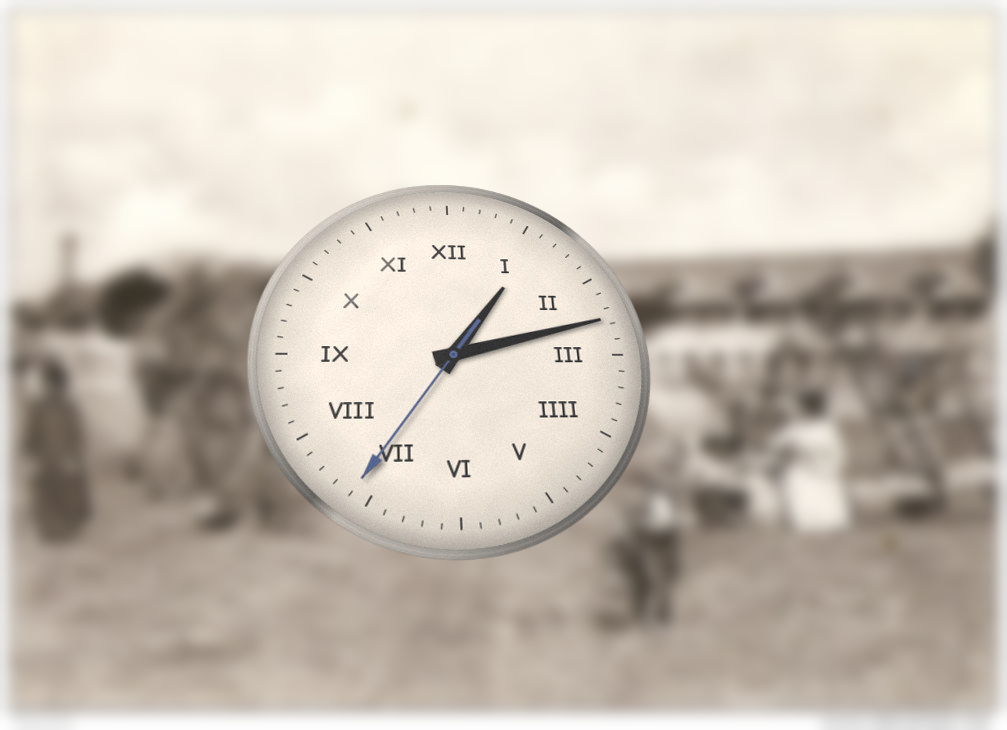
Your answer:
{"hour": 1, "minute": 12, "second": 36}
